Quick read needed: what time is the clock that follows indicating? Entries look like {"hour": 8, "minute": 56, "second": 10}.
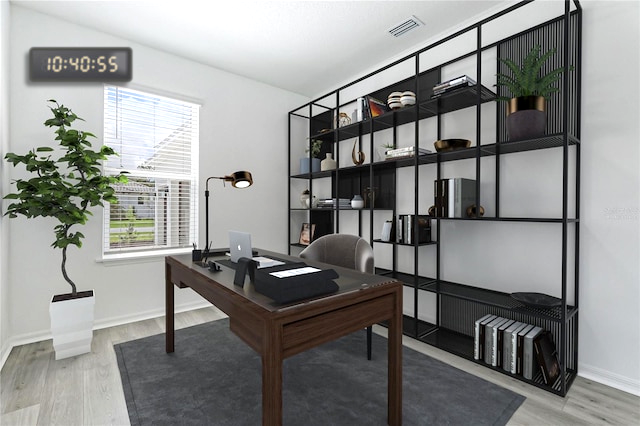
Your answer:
{"hour": 10, "minute": 40, "second": 55}
